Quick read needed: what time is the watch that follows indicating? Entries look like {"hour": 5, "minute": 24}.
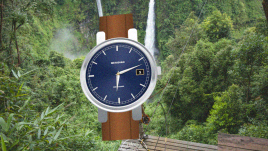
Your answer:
{"hour": 6, "minute": 12}
